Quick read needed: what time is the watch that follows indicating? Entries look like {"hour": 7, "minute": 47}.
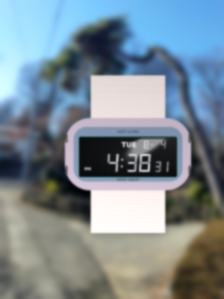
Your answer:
{"hour": 4, "minute": 38}
